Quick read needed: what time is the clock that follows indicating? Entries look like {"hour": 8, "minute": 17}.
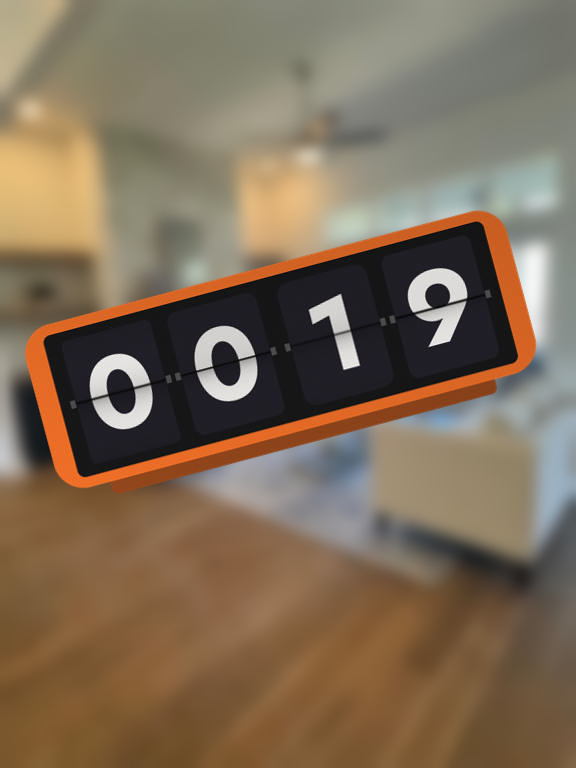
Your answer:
{"hour": 0, "minute": 19}
